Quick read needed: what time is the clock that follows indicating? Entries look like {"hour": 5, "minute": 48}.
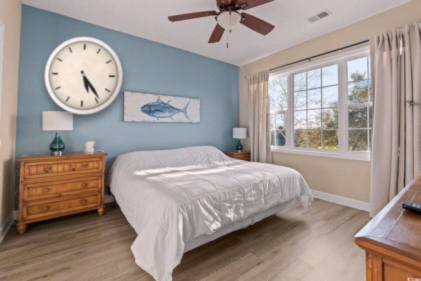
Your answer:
{"hour": 5, "minute": 24}
